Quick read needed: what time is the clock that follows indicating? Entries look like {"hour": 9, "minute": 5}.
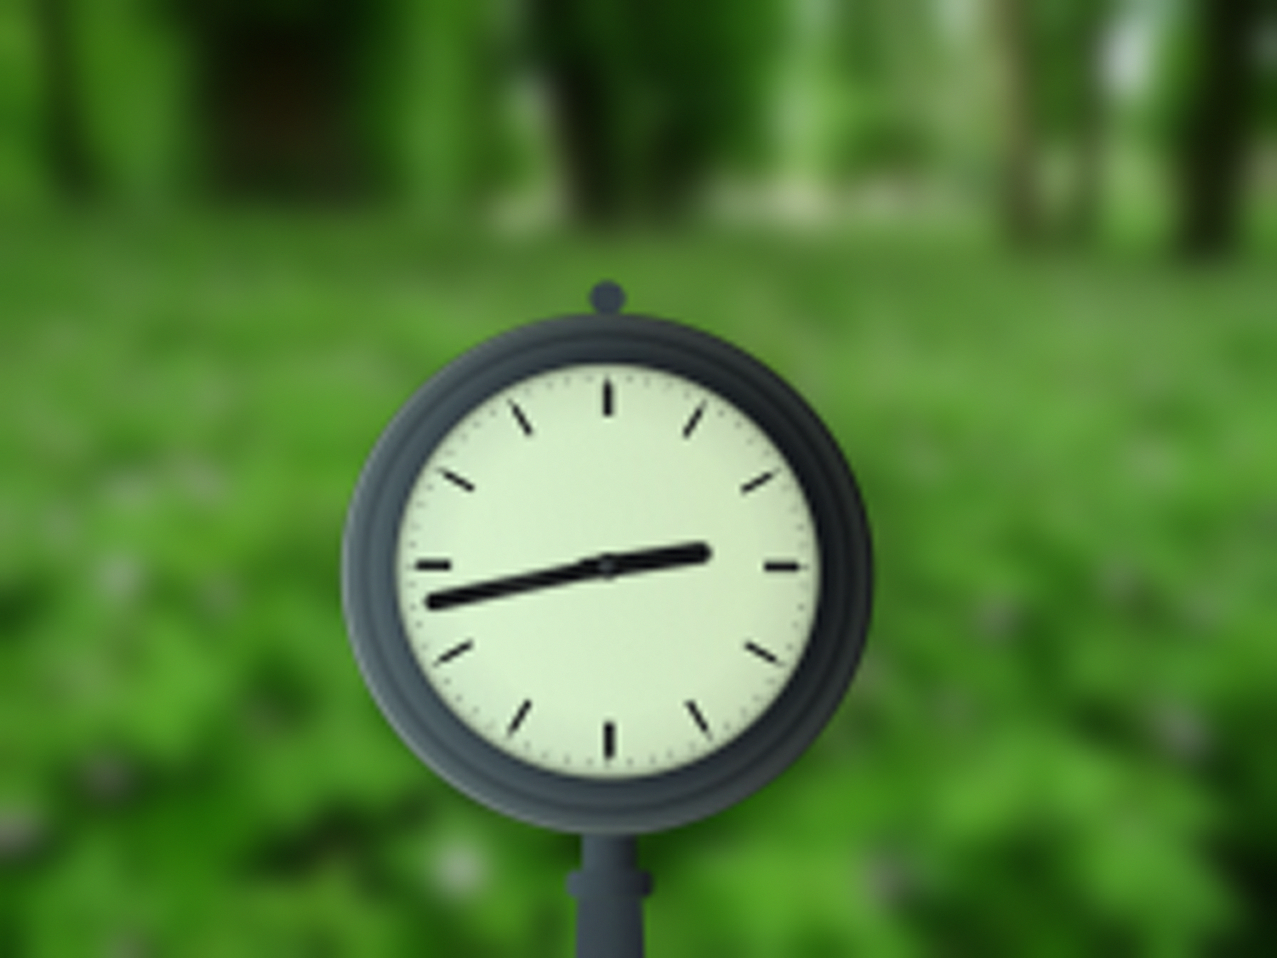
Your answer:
{"hour": 2, "minute": 43}
